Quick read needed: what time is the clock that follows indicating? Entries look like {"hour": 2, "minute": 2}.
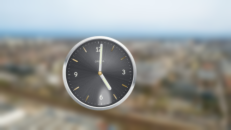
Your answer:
{"hour": 5, "minute": 1}
